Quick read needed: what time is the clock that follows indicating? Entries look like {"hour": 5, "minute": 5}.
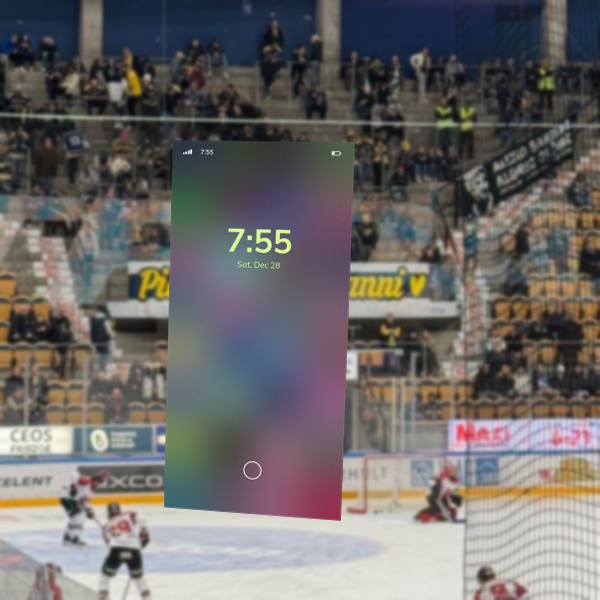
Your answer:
{"hour": 7, "minute": 55}
